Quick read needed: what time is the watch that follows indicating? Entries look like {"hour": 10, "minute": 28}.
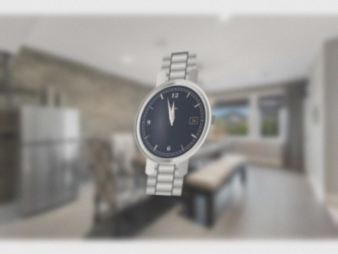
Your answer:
{"hour": 11, "minute": 57}
